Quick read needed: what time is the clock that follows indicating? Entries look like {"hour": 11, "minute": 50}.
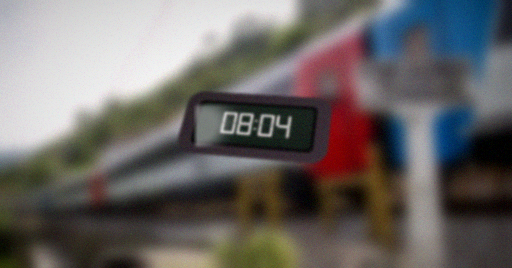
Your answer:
{"hour": 8, "minute": 4}
